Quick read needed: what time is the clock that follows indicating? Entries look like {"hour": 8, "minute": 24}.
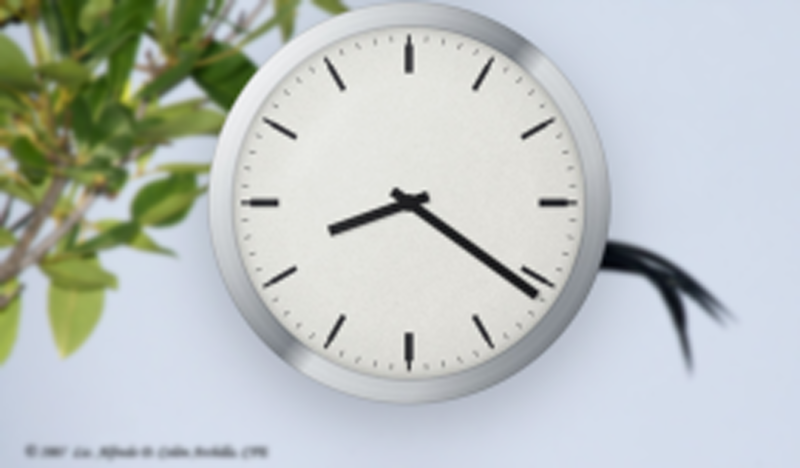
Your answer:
{"hour": 8, "minute": 21}
